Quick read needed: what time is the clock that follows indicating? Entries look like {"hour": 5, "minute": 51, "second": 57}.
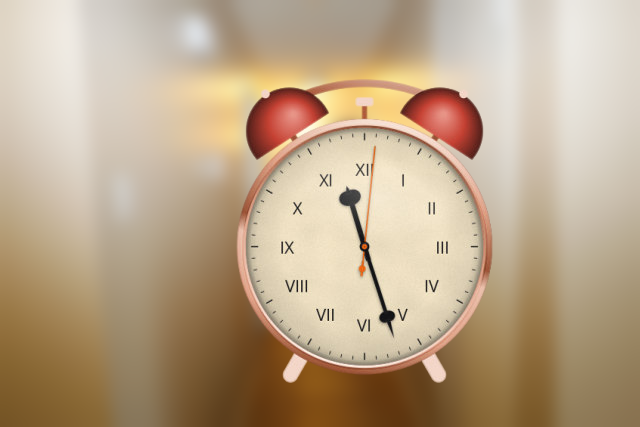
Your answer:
{"hour": 11, "minute": 27, "second": 1}
